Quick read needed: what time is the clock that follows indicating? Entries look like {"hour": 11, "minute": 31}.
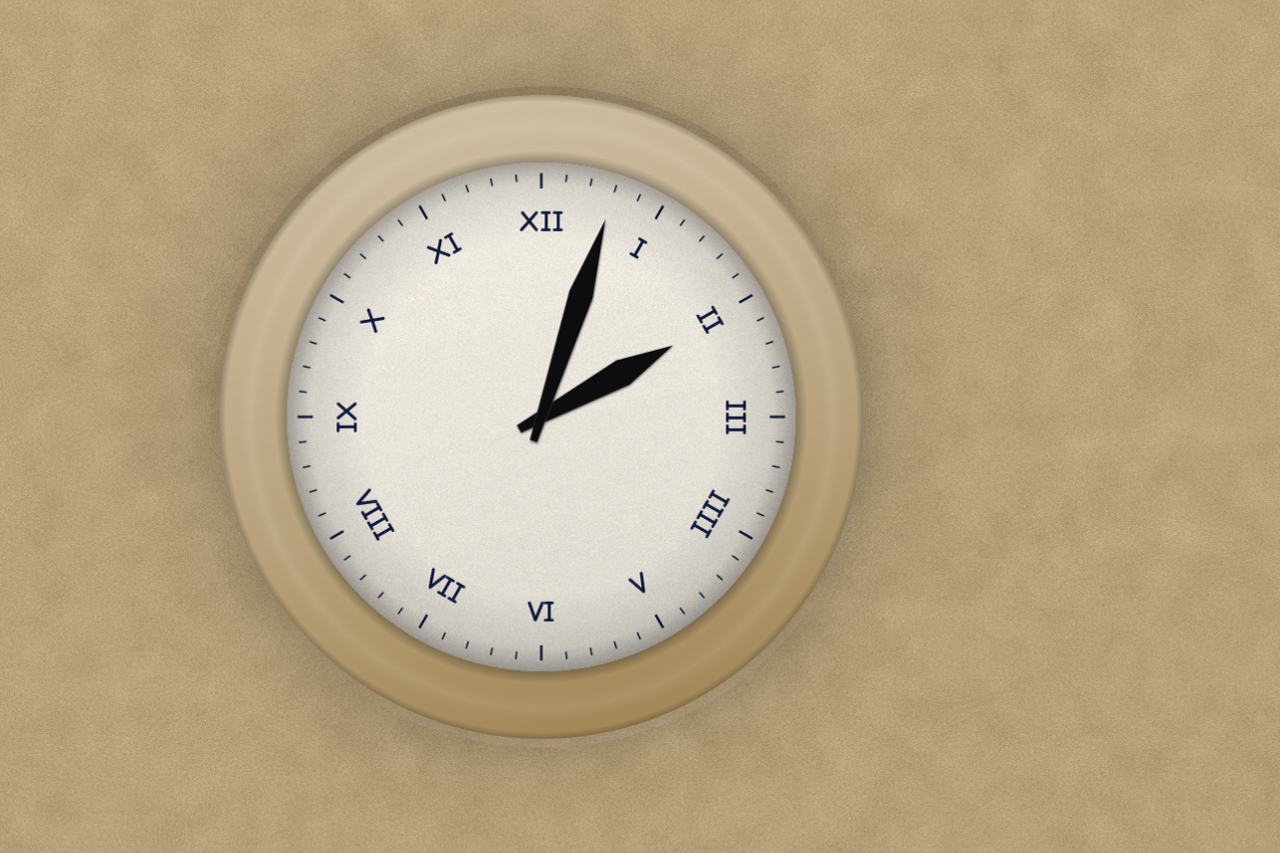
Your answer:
{"hour": 2, "minute": 3}
